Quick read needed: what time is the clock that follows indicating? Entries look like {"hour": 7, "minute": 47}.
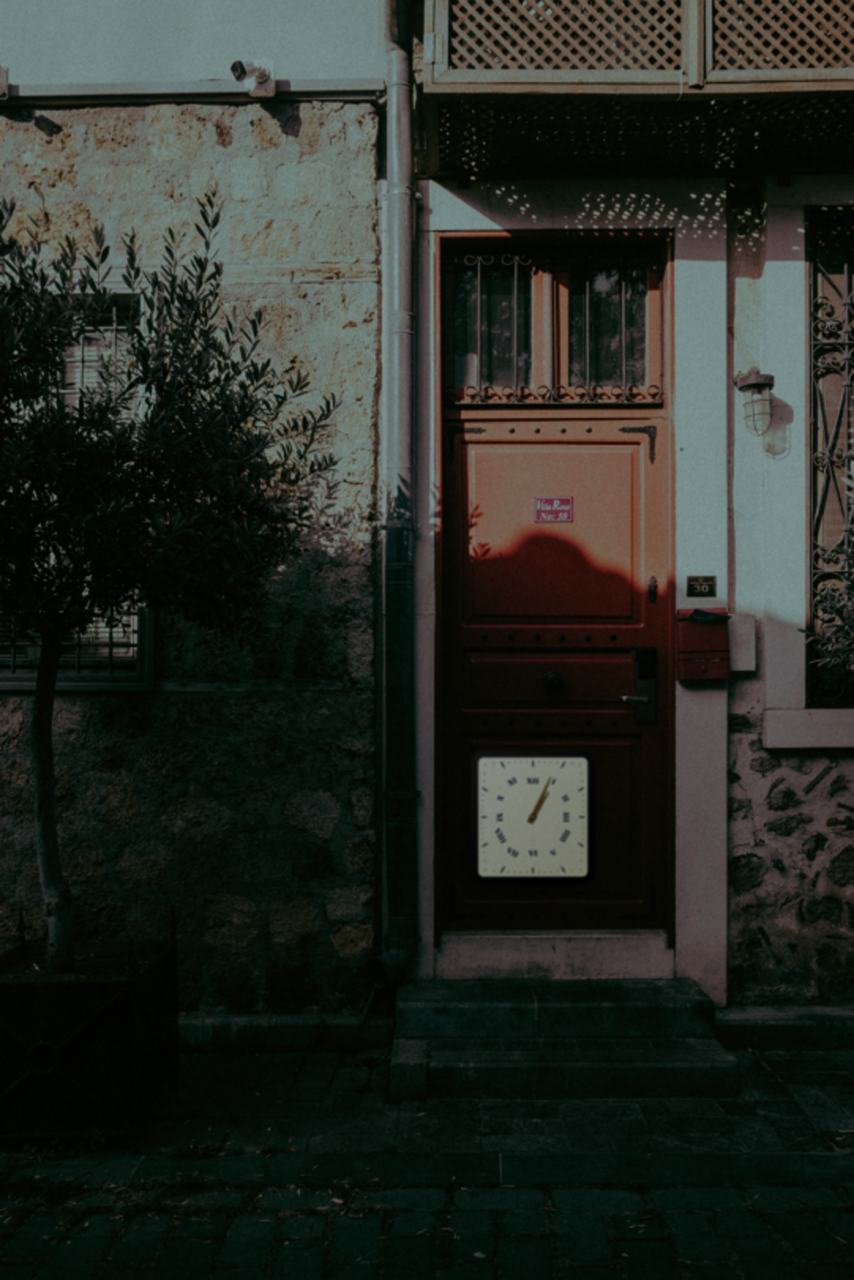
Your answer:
{"hour": 1, "minute": 4}
